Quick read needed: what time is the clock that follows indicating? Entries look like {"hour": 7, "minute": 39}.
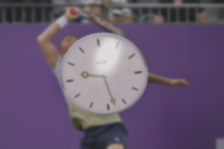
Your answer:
{"hour": 9, "minute": 28}
